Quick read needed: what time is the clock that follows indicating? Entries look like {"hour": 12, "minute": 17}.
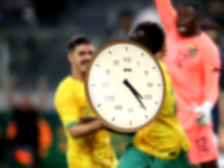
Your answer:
{"hour": 4, "minute": 24}
